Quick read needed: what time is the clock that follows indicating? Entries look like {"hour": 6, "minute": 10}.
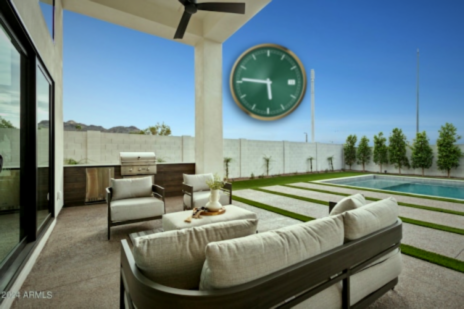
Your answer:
{"hour": 5, "minute": 46}
